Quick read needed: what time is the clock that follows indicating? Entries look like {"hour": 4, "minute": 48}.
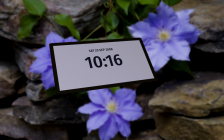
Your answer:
{"hour": 10, "minute": 16}
